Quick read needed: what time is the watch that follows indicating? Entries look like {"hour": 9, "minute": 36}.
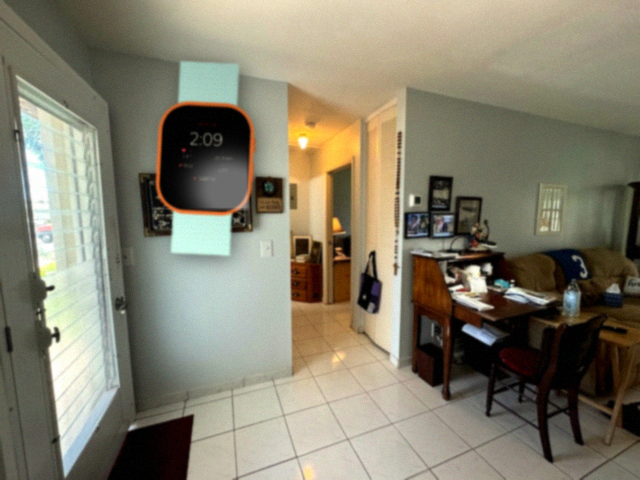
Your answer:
{"hour": 2, "minute": 9}
